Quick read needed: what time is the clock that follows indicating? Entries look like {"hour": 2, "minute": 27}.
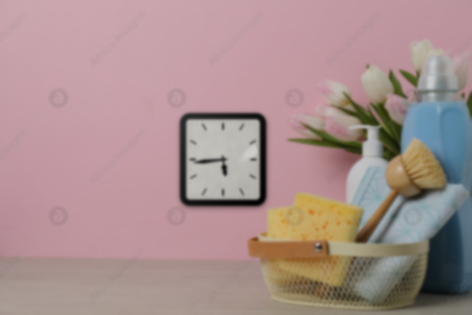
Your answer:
{"hour": 5, "minute": 44}
